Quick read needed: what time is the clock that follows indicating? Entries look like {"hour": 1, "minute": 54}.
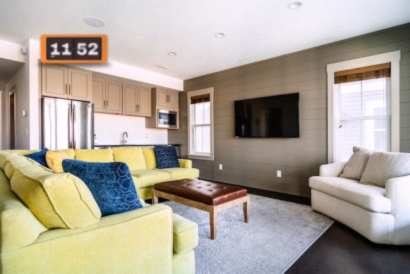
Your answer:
{"hour": 11, "minute": 52}
